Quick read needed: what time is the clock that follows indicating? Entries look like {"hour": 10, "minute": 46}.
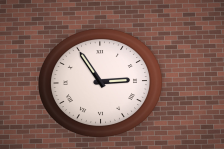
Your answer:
{"hour": 2, "minute": 55}
